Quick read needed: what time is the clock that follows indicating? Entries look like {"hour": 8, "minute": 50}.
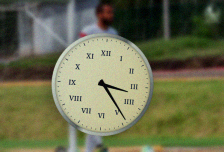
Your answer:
{"hour": 3, "minute": 24}
